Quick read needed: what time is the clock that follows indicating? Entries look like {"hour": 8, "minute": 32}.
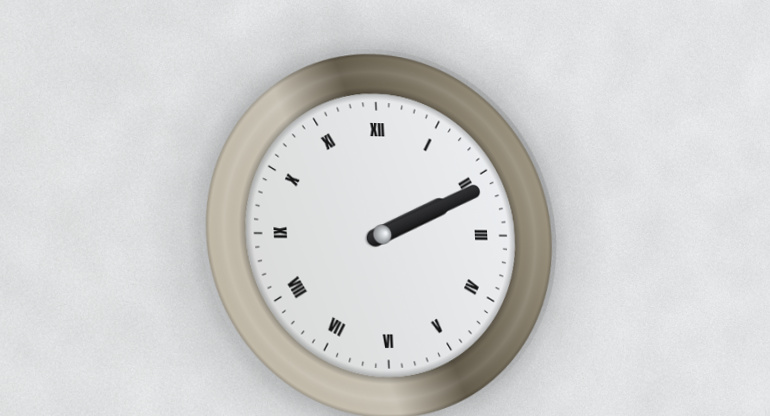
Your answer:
{"hour": 2, "minute": 11}
